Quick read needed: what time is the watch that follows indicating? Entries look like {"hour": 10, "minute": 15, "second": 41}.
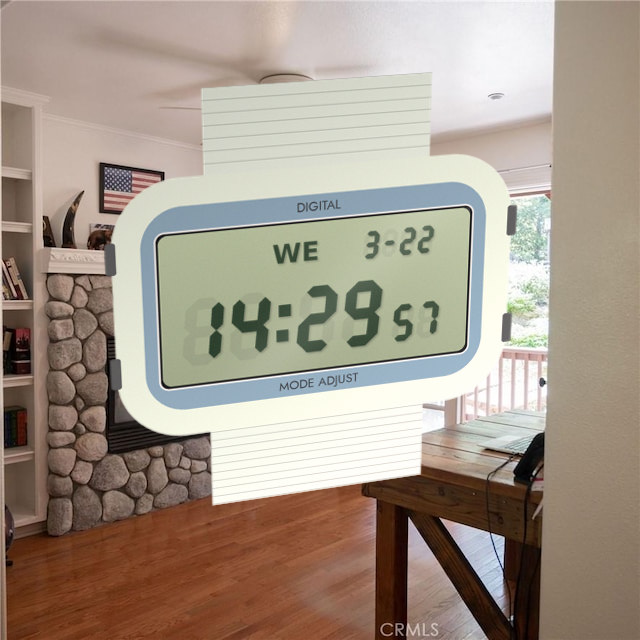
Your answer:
{"hour": 14, "minute": 29, "second": 57}
